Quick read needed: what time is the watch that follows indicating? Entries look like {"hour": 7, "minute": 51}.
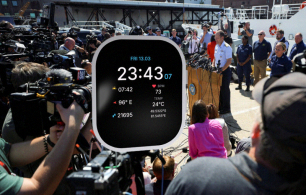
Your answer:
{"hour": 23, "minute": 43}
